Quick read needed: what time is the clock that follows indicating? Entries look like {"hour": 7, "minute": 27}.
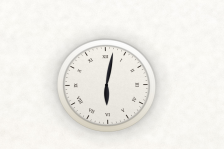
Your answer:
{"hour": 6, "minute": 2}
